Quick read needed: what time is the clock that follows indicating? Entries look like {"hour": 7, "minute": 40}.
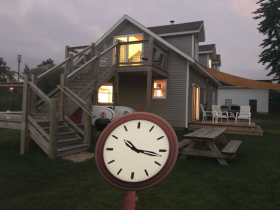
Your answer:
{"hour": 10, "minute": 17}
